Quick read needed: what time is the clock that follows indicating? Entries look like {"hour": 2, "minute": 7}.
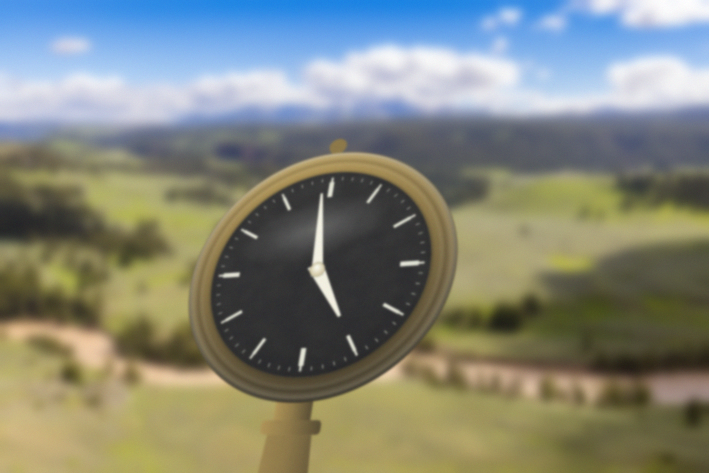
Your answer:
{"hour": 4, "minute": 59}
